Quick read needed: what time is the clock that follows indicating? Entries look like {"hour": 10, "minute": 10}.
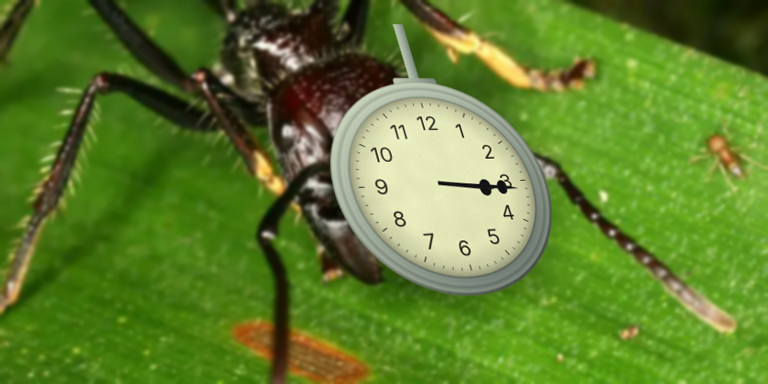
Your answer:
{"hour": 3, "minute": 16}
